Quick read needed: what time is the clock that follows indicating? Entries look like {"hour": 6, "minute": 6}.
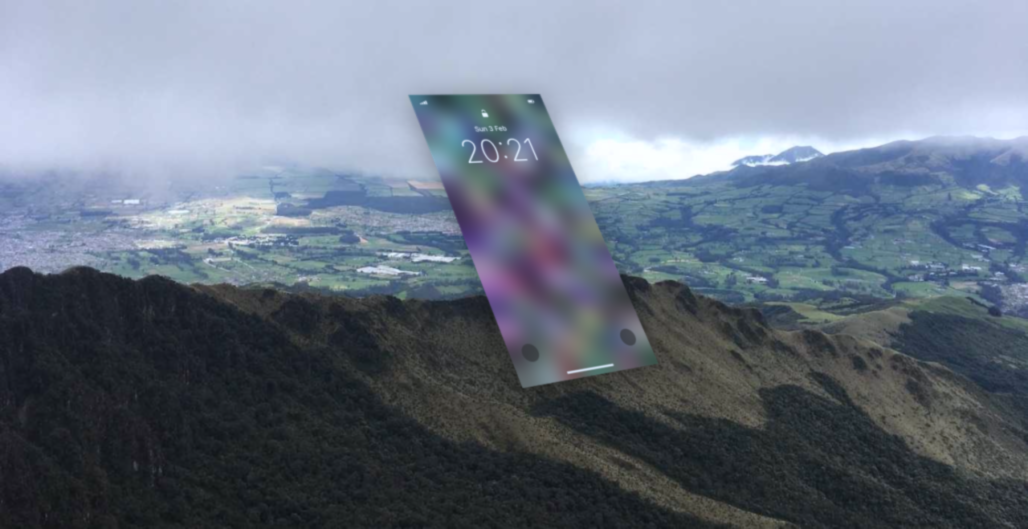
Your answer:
{"hour": 20, "minute": 21}
